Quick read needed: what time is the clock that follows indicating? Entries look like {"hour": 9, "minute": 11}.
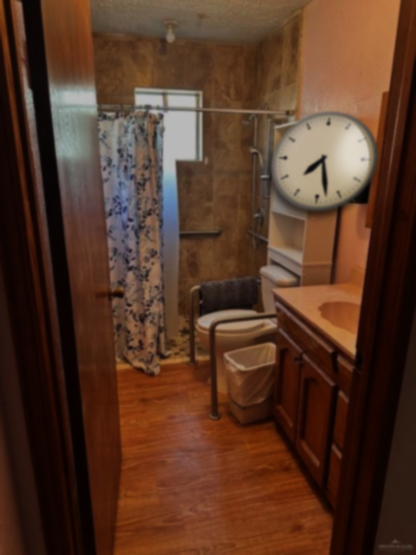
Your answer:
{"hour": 7, "minute": 28}
